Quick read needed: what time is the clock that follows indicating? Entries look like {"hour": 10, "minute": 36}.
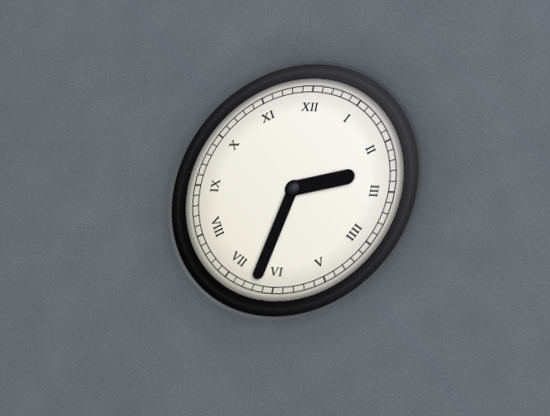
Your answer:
{"hour": 2, "minute": 32}
